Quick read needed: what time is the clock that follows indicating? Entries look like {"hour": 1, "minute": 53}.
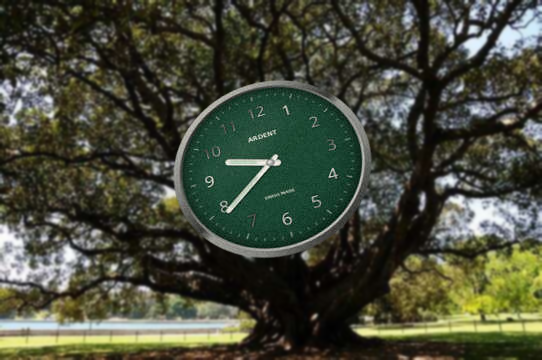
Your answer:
{"hour": 9, "minute": 39}
